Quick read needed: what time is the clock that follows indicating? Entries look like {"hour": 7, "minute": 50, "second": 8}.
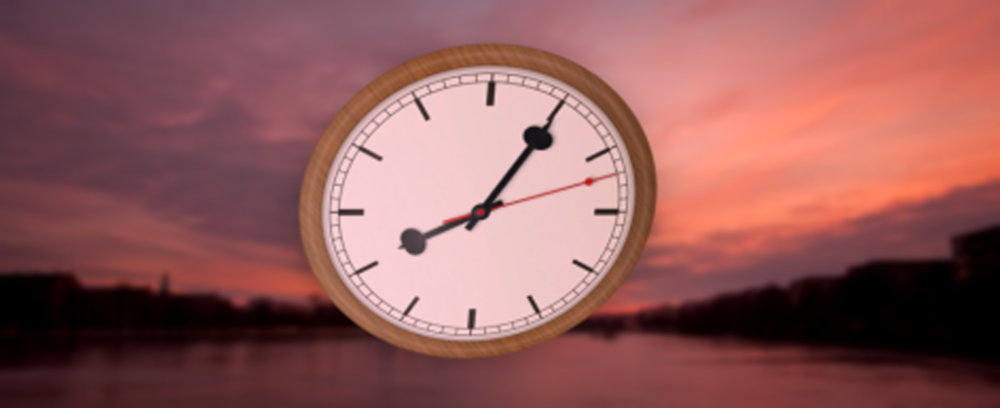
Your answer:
{"hour": 8, "minute": 5, "second": 12}
